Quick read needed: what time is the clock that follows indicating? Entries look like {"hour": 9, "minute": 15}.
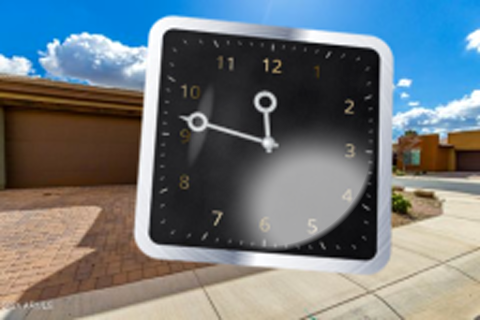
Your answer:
{"hour": 11, "minute": 47}
